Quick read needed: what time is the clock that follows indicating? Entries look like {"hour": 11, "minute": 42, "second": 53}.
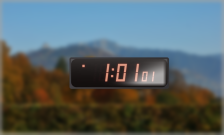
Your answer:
{"hour": 1, "minute": 1, "second": 1}
